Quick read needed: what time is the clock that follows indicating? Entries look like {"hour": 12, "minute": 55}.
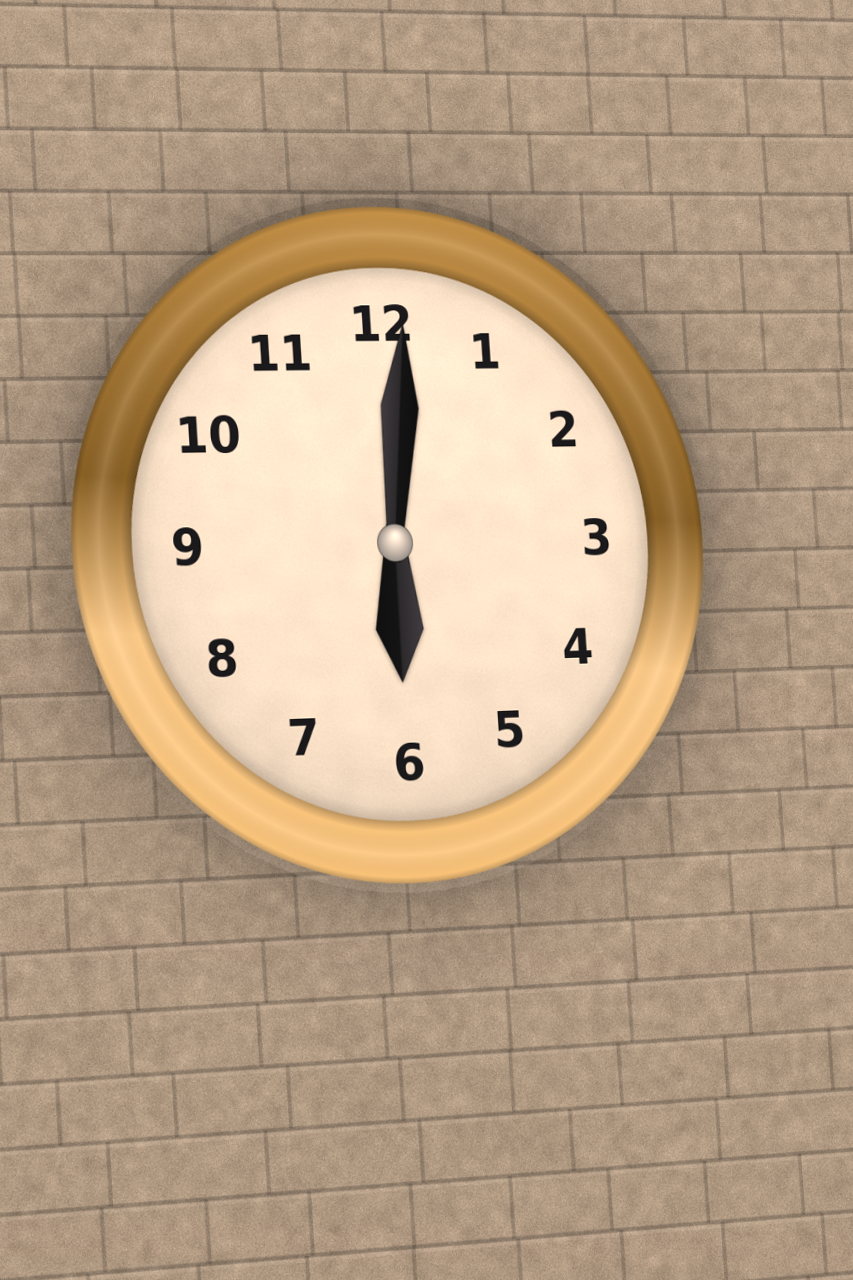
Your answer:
{"hour": 6, "minute": 1}
